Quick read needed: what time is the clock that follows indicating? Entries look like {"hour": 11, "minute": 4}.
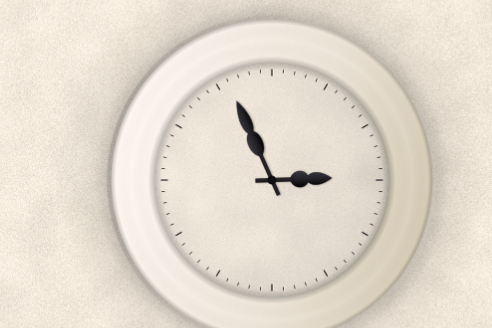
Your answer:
{"hour": 2, "minute": 56}
